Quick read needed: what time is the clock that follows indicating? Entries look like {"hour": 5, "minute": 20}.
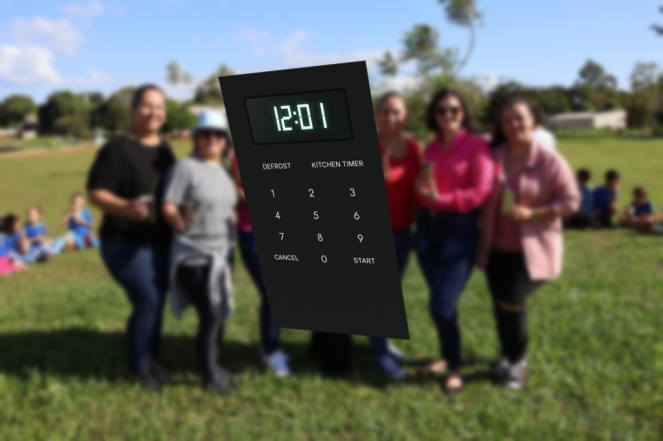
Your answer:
{"hour": 12, "minute": 1}
